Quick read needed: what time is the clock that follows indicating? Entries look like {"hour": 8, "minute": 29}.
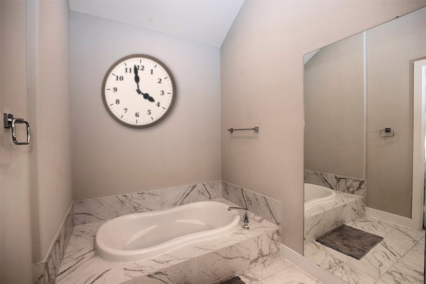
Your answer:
{"hour": 3, "minute": 58}
